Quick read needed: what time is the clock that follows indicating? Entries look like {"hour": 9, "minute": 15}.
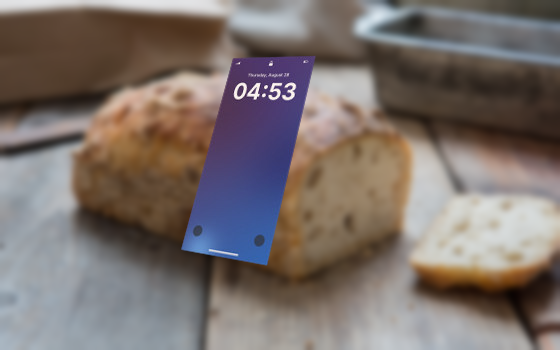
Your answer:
{"hour": 4, "minute": 53}
